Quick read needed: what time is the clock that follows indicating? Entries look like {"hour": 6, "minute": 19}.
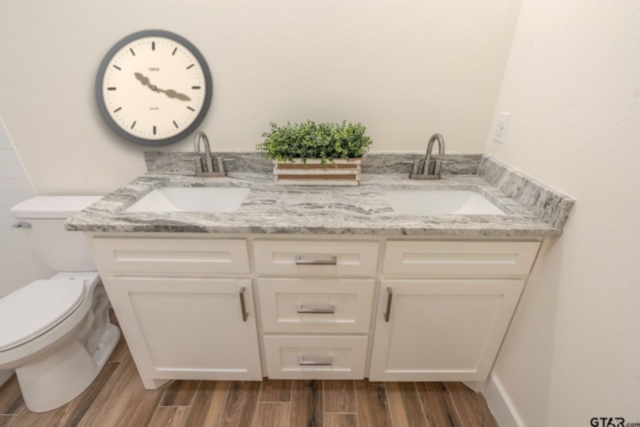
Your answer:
{"hour": 10, "minute": 18}
